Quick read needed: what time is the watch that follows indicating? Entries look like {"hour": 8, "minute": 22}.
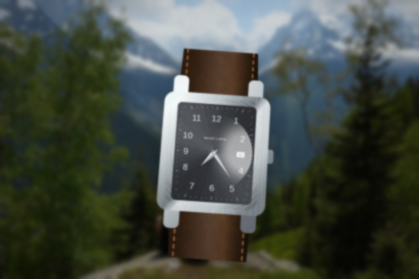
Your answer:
{"hour": 7, "minute": 24}
